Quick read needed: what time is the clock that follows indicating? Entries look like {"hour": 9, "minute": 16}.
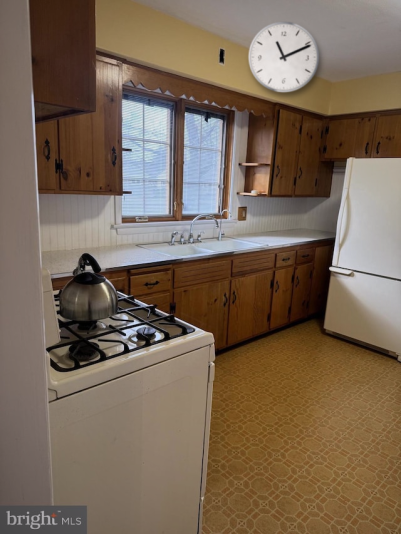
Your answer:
{"hour": 11, "minute": 11}
